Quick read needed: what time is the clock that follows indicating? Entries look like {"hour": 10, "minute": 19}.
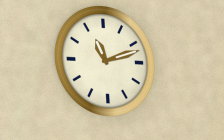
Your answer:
{"hour": 11, "minute": 12}
